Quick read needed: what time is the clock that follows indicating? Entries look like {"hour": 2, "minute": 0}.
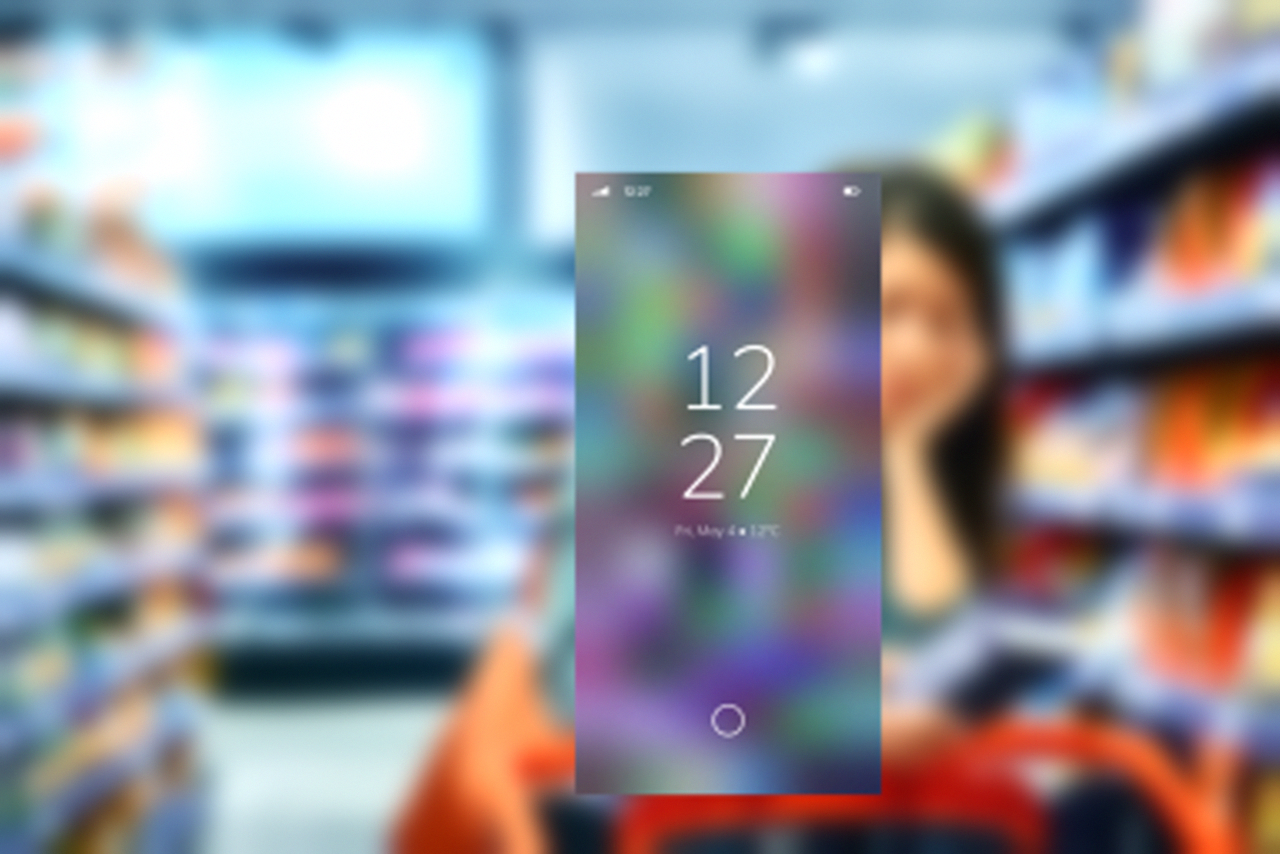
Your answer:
{"hour": 12, "minute": 27}
